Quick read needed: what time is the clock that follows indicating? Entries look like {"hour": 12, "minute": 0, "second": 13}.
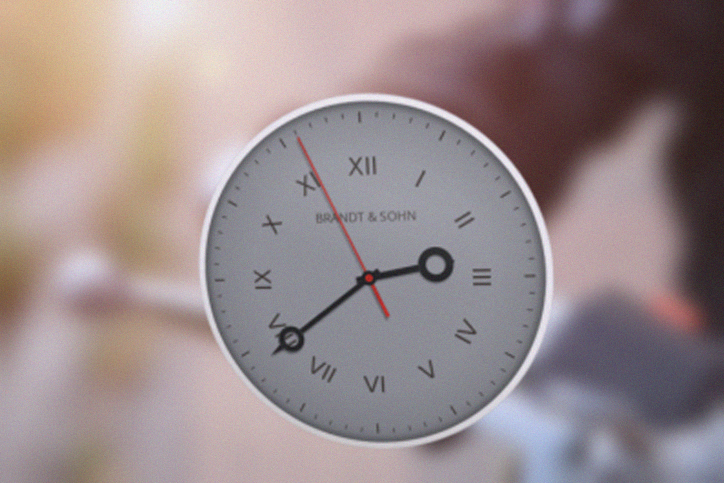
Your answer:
{"hour": 2, "minute": 38, "second": 56}
